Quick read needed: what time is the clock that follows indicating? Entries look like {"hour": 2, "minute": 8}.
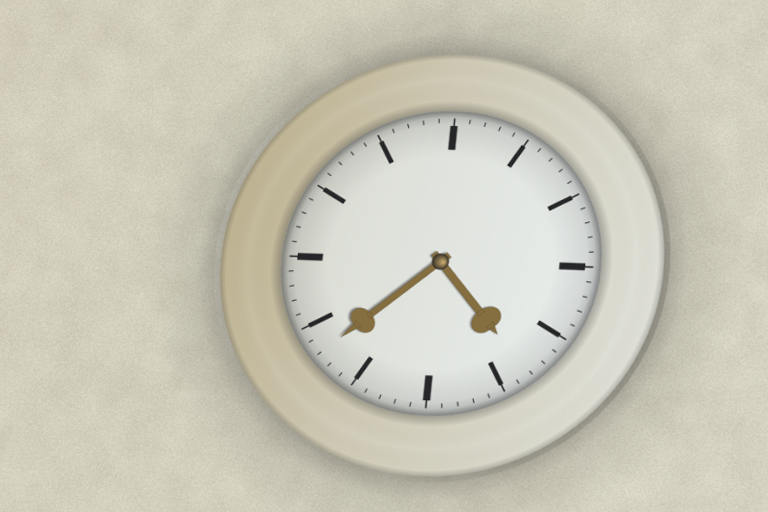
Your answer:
{"hour": 4, "minute": 38}
